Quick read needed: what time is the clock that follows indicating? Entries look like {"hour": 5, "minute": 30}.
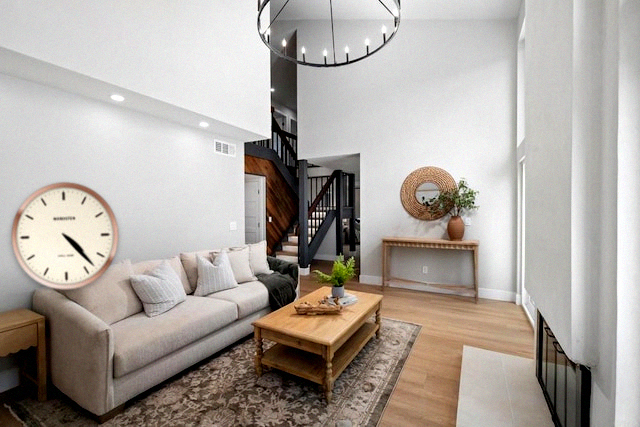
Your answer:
{"hour": 4, "minute": 23}
